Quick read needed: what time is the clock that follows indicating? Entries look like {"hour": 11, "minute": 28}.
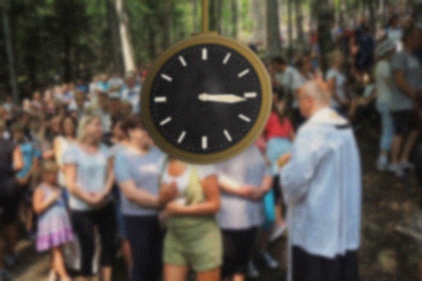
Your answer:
{"hour": 3, "minute": 16}
